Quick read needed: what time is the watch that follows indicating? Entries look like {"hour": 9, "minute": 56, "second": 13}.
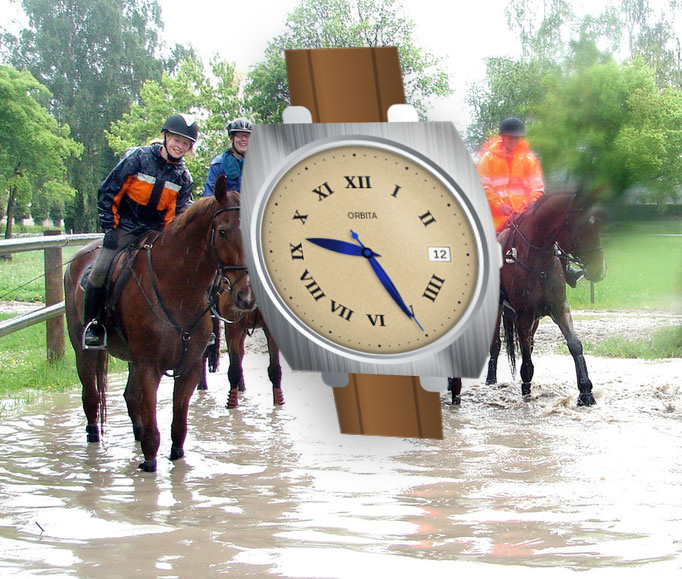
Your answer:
{"hour": 9, "minute": 25, "second": 25}
